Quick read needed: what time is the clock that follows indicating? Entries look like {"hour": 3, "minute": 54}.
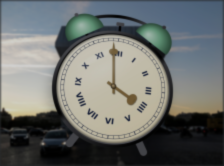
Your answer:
{"hour": 3, "minute": 59}
